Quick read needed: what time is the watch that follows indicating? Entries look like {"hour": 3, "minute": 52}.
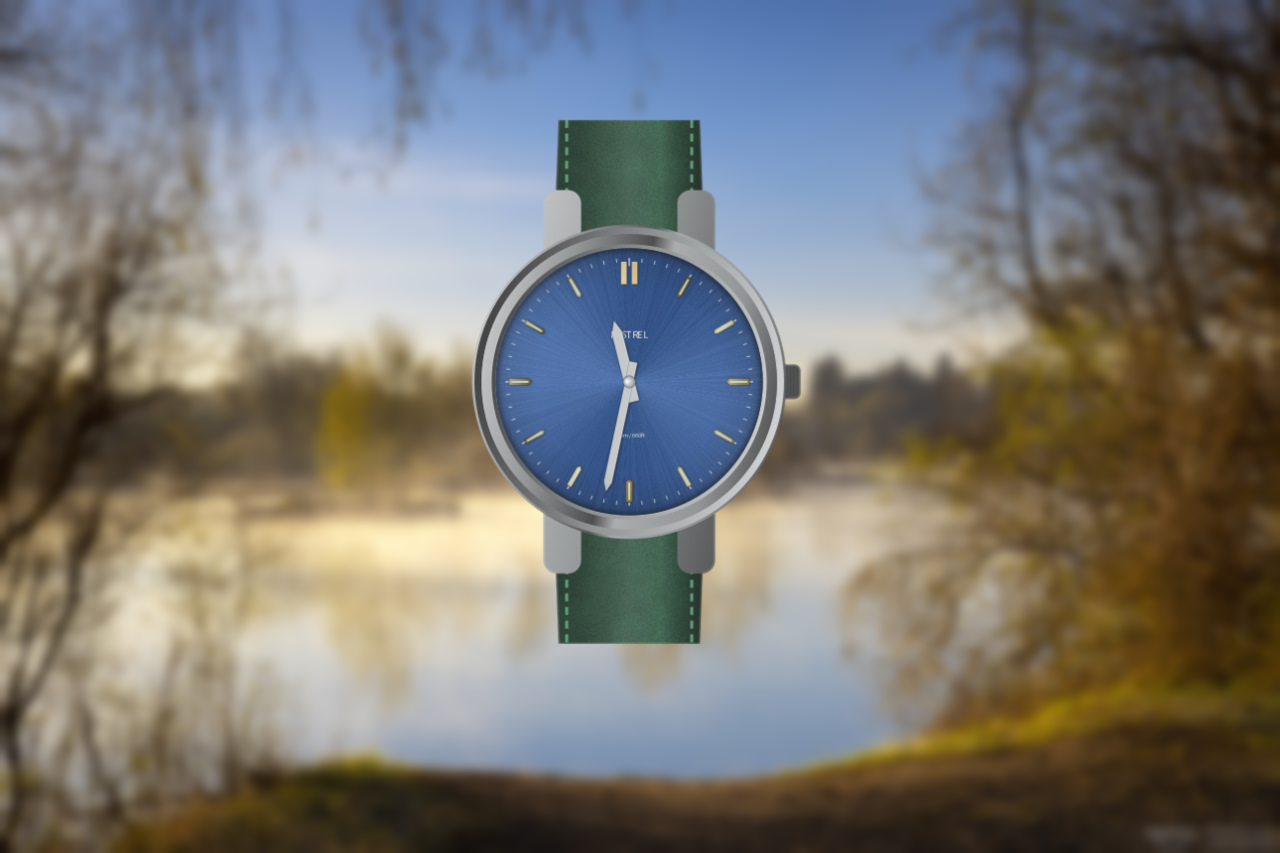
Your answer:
{"hour": 11, "minute": 32}
